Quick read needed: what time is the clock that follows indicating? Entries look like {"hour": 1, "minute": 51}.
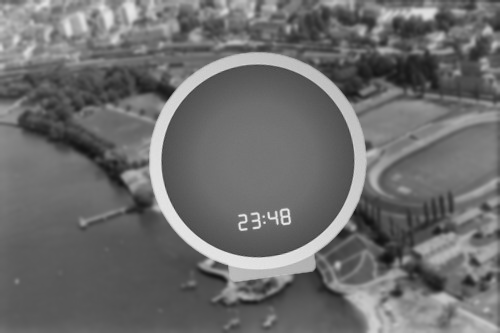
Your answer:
{"hour": 23, "minute": 48}
